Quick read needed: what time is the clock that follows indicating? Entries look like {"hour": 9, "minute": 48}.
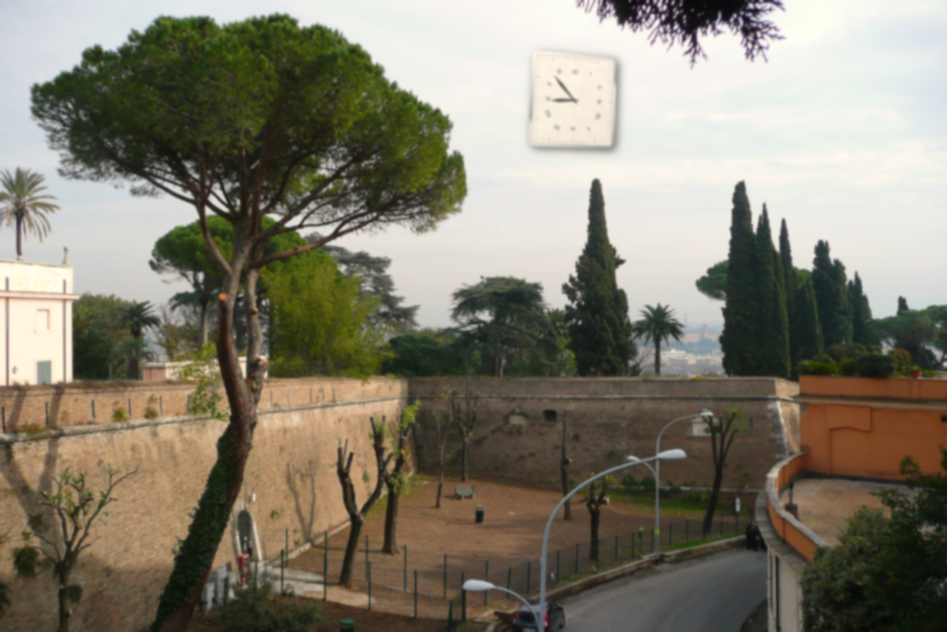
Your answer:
{"hour": 8, "minute": 53}
